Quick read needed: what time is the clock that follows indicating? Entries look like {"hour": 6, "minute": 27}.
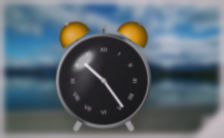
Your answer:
{"hour": 10, "minute": 24}
